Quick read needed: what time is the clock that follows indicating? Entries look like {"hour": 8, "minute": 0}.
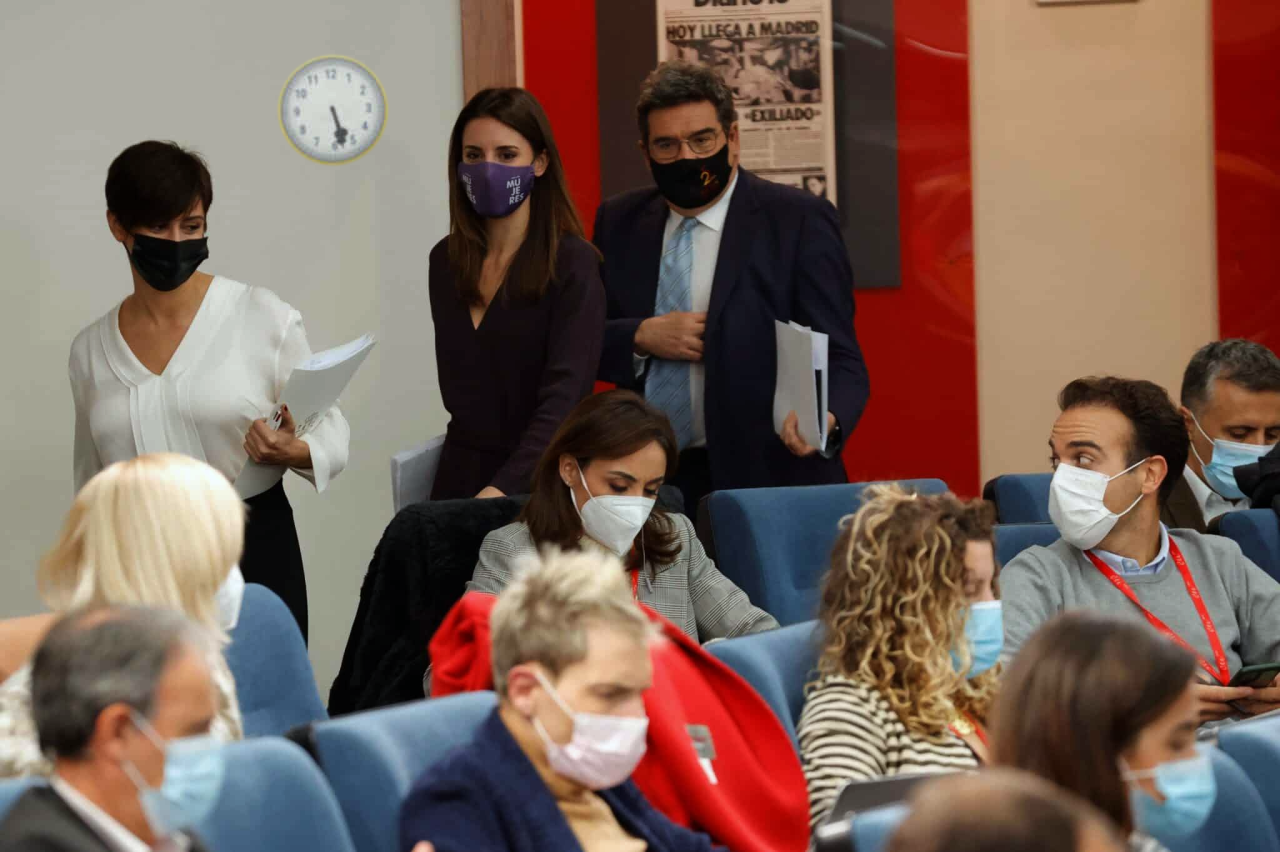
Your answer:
{"hour": 5, "minute": 28}
